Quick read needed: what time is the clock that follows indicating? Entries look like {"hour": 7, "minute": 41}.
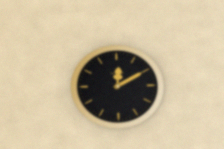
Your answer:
{"hour": 12, "minute": 10}
